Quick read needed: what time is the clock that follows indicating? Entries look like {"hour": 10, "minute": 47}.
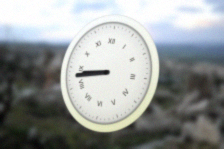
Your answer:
{"hour": 8, "minute": 43}
